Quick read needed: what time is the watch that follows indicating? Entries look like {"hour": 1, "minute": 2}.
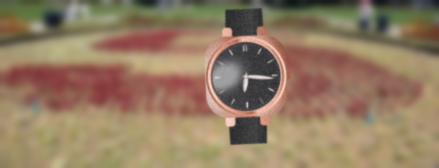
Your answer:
{"hour": 6, "minute": 16}
